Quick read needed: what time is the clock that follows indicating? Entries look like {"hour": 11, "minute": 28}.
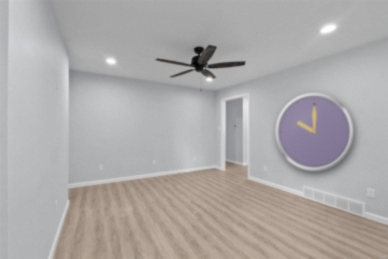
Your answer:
{"hour": 10, "minute": 0}
